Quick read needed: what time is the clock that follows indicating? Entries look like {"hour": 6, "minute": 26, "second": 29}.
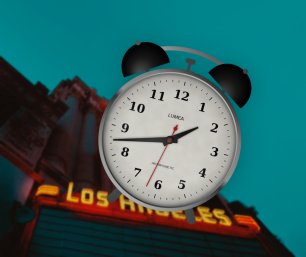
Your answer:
{"hour": 1, "minute": 42, "second": 32}
